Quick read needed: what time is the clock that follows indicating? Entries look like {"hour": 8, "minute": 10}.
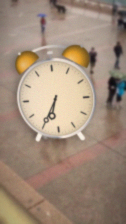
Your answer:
{"hour": 6, "minute": 35}
